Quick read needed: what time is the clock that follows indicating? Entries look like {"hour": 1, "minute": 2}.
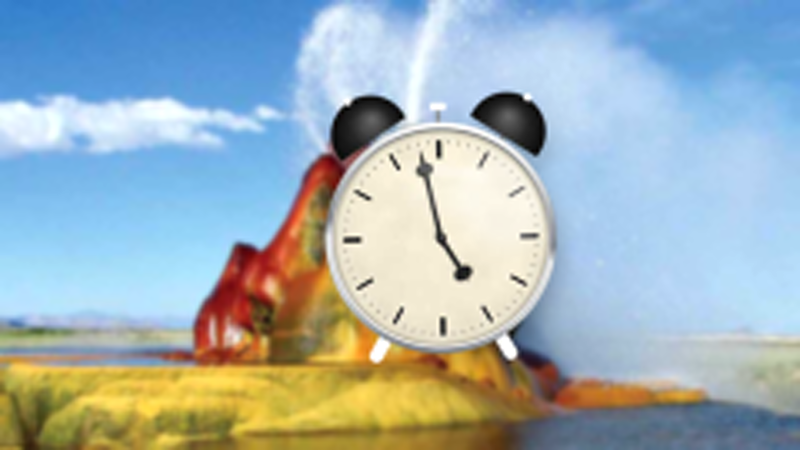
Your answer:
{"hour": 4, "minute": 58}
